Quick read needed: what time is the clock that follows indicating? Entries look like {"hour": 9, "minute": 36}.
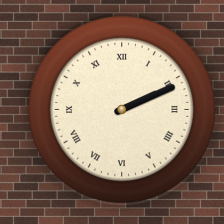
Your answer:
{"hour": 2, "minute": 11}
